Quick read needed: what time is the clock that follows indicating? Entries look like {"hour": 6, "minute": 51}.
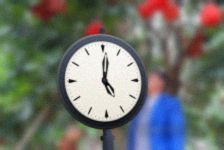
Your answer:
{"hour": 5, "minute": 1}
